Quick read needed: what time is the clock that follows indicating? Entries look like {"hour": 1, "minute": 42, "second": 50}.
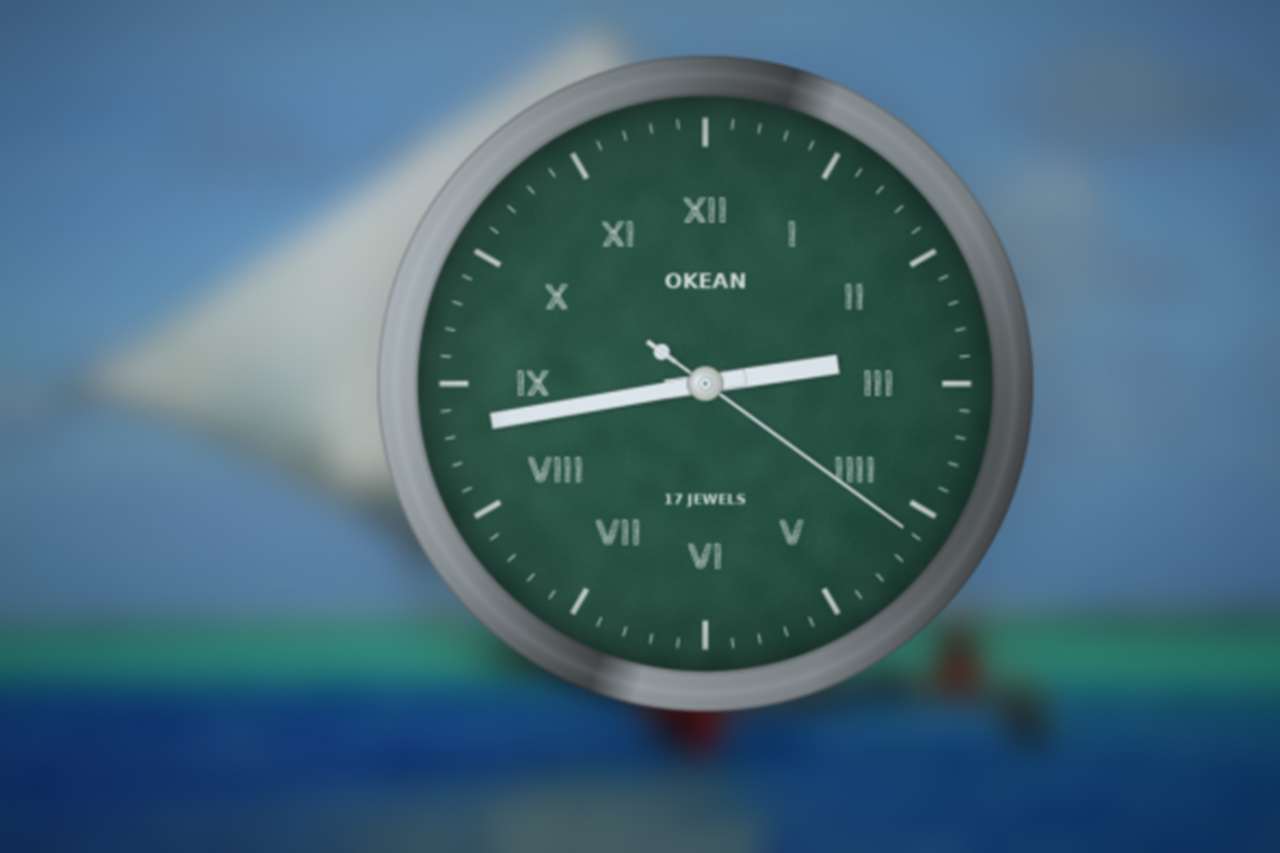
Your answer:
{"hour": 2, "minute": 43, "second": 21}
